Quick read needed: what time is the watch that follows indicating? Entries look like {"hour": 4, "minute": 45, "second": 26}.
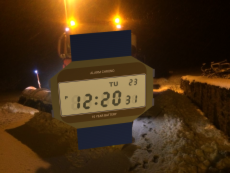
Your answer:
{"hour": 12, "minute": 20, "second": 31}
